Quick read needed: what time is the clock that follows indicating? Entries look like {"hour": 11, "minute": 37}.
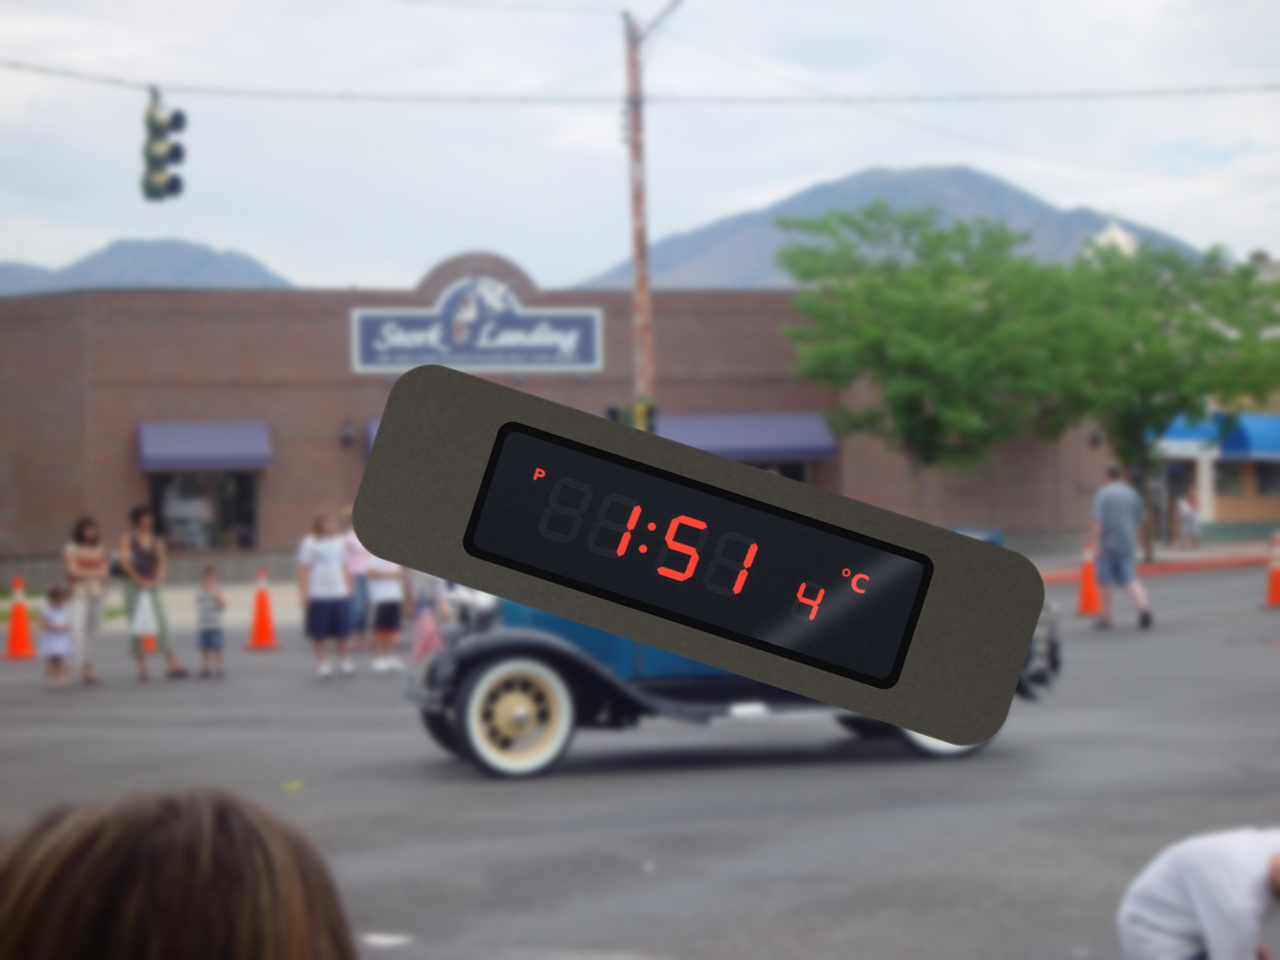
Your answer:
{"hour": 1, "minute": 51}
